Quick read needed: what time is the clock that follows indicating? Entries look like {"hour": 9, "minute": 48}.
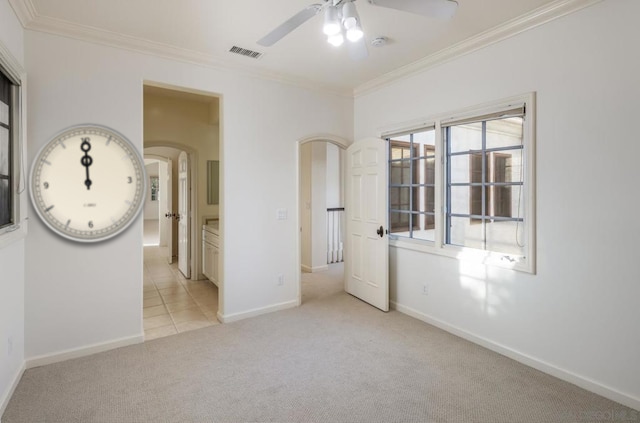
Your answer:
{"hour": 12, "minute": 0}
